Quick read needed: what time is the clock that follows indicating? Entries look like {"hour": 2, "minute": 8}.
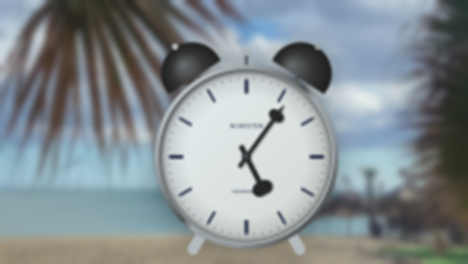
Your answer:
{"hour": 5, "minute": 6}
